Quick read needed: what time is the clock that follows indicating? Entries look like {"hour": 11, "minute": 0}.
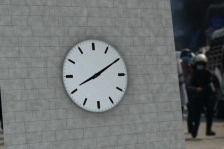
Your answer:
{"hour": 8, "minute": 10}
